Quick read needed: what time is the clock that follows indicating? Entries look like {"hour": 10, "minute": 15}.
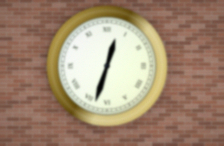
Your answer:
{"hour": 12, "minute": 33}
